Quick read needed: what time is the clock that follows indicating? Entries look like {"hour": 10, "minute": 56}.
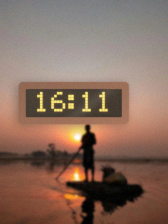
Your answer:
{"hour": 16, "minute": 11}
